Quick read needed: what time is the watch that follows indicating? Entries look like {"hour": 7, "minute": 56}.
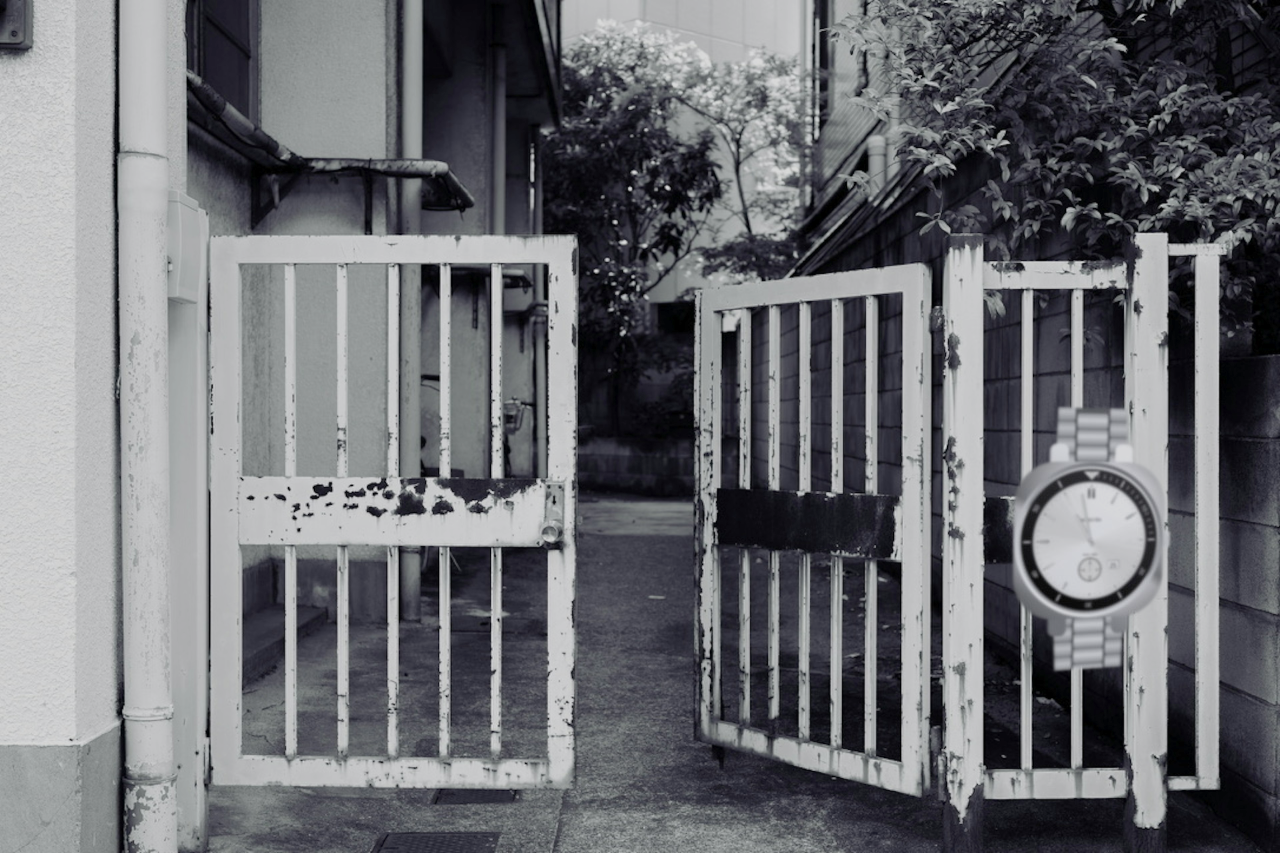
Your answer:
{"hour": 10, "minute": 58}
